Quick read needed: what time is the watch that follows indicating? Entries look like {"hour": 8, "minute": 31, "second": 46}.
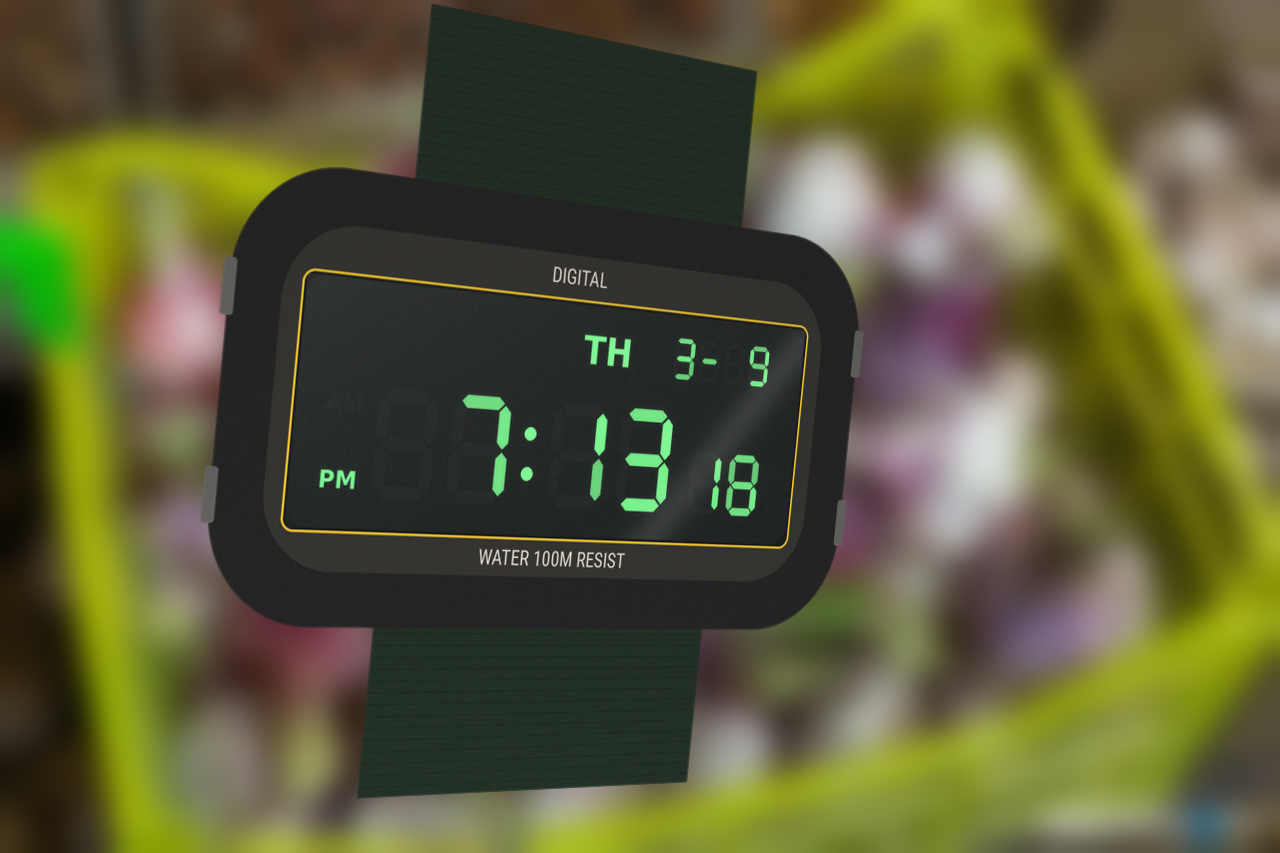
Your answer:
{"hour": 7, "minute": 13, "second": 18}
